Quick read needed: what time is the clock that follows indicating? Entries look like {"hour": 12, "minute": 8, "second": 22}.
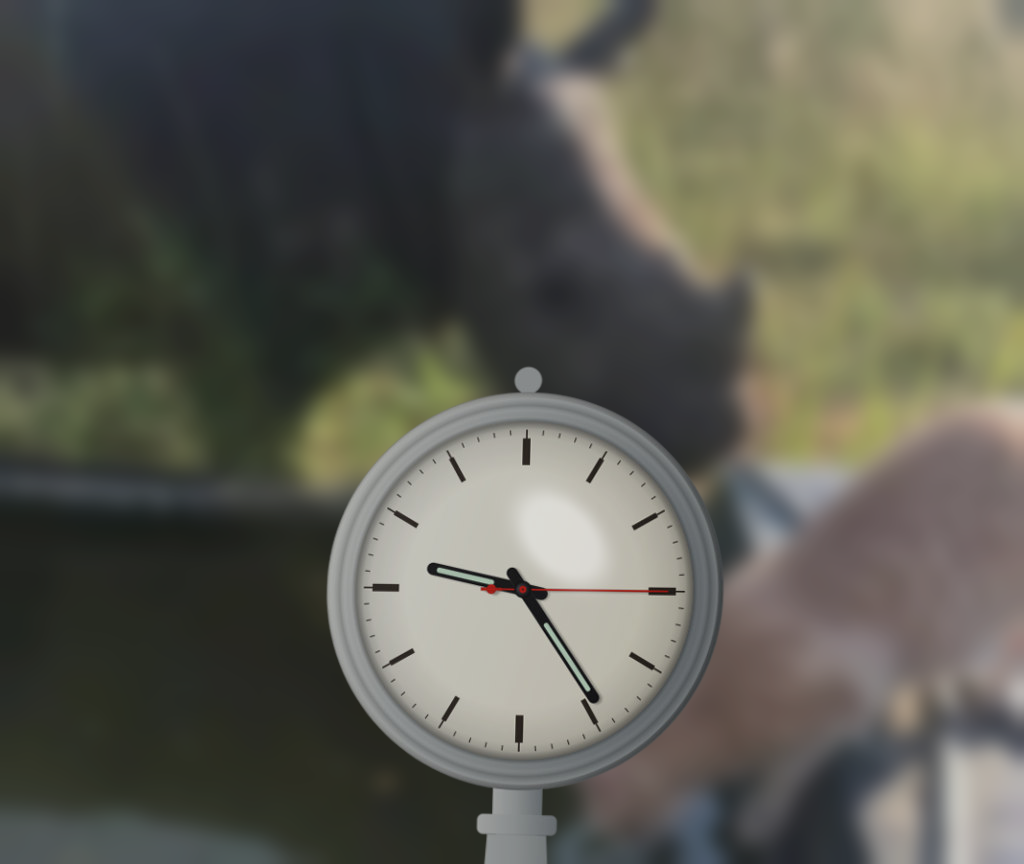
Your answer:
{"hour": 9, "minute": 24, "second": 15}
